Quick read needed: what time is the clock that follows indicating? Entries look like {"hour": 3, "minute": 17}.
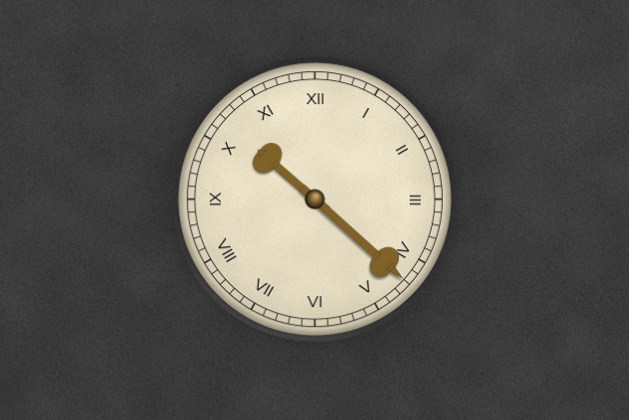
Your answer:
{"hour": 10, "minute": 22}
